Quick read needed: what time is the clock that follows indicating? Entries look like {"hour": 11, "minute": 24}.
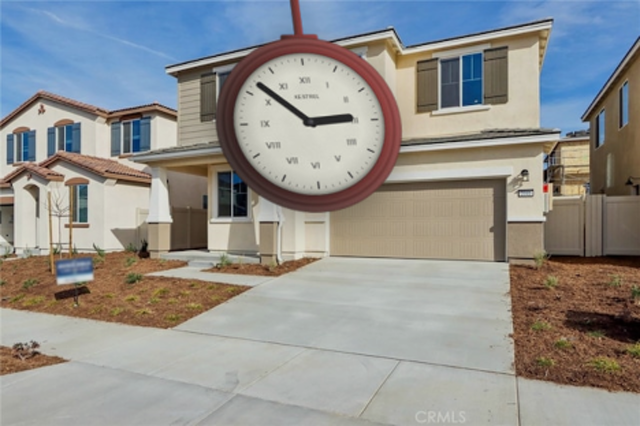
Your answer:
{"hour": 2, "minute": 52}
